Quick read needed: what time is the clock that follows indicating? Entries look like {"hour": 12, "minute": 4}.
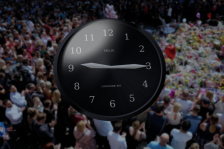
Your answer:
{"hour": 9, "minute": 15}
